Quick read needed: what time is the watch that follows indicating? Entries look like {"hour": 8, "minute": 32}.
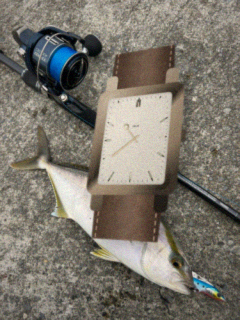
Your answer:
{"hour": 10, "minute": 39}
